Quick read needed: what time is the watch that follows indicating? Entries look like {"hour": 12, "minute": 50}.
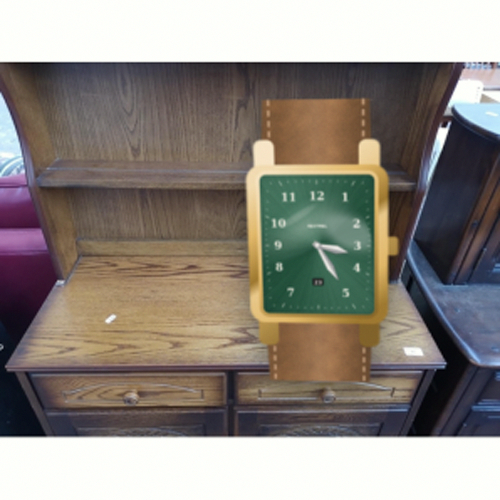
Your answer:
{"hour": 3, "minute": 25}
